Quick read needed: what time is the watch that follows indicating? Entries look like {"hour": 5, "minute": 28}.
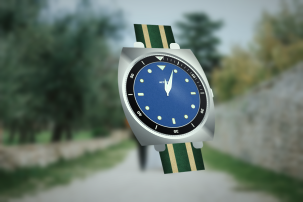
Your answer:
{"hour": 12, "minute": 4}
